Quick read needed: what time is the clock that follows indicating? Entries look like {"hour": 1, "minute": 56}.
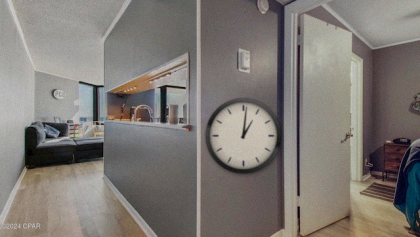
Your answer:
{"hour": 1, "minute": 1}
